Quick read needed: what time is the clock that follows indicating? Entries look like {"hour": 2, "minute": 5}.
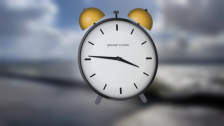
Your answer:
{"hour": 3, "minute": 46}
